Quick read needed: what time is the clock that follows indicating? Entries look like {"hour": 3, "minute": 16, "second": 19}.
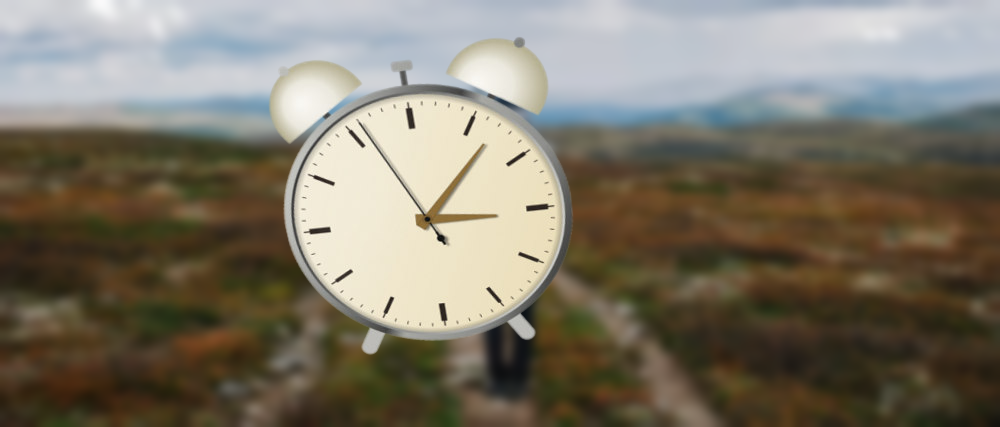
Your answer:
{"hour": 3, "minute": 6, "second": 56}
